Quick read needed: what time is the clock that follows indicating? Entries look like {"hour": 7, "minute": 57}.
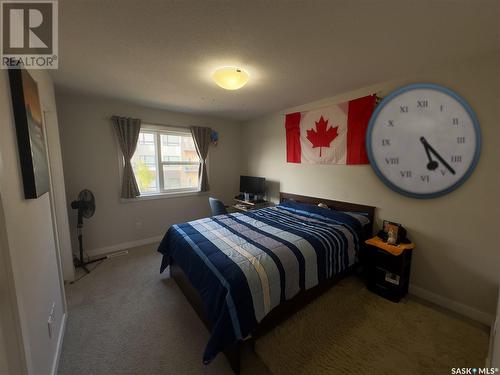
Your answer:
{"hour": 5, "minute": 23}
